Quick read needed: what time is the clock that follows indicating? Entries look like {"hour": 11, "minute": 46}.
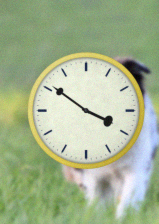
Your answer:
{"hour": 3, "minute": 51}
